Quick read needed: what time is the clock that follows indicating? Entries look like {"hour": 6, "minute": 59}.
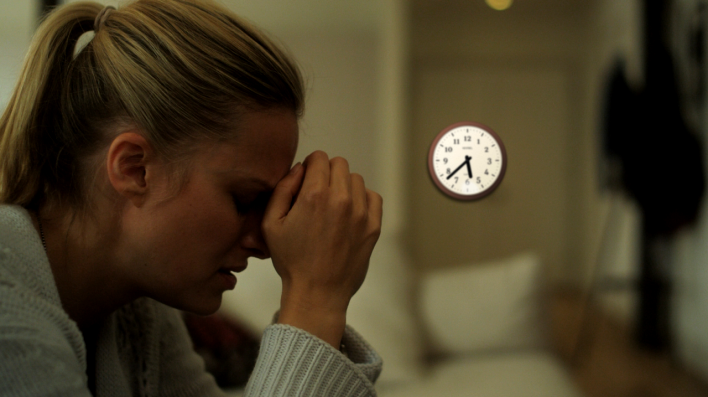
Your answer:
{"hour": 5, "minute": 38}
